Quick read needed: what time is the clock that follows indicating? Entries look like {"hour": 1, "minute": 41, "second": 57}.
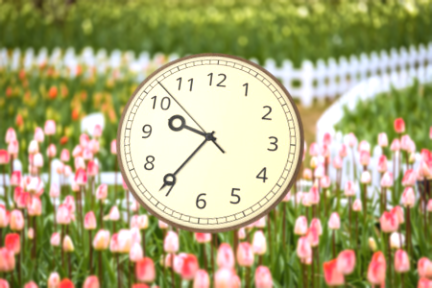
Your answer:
{"hour": 9, "minute": 35, "second": 52}
